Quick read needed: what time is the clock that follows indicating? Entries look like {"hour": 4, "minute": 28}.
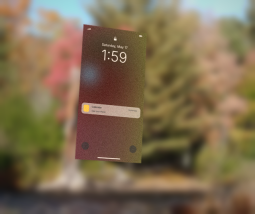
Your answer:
{"hour": 1, "minute": 59}
